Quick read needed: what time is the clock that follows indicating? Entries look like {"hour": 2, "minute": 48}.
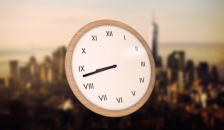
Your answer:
{"hour": 8, "minute": 43}
